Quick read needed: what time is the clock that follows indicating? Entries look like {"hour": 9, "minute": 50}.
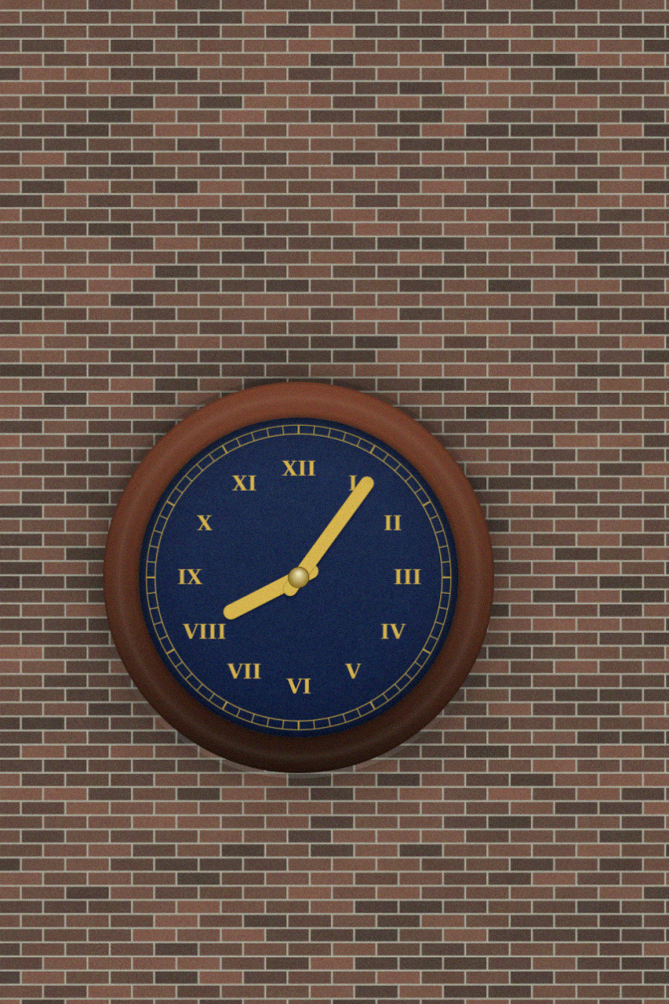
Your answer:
{"hour": 8, "minute": 6}
